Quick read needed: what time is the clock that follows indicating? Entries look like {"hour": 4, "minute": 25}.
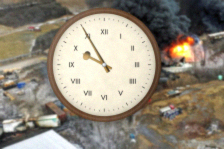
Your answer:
{"hour": 9, "minute": 55}
